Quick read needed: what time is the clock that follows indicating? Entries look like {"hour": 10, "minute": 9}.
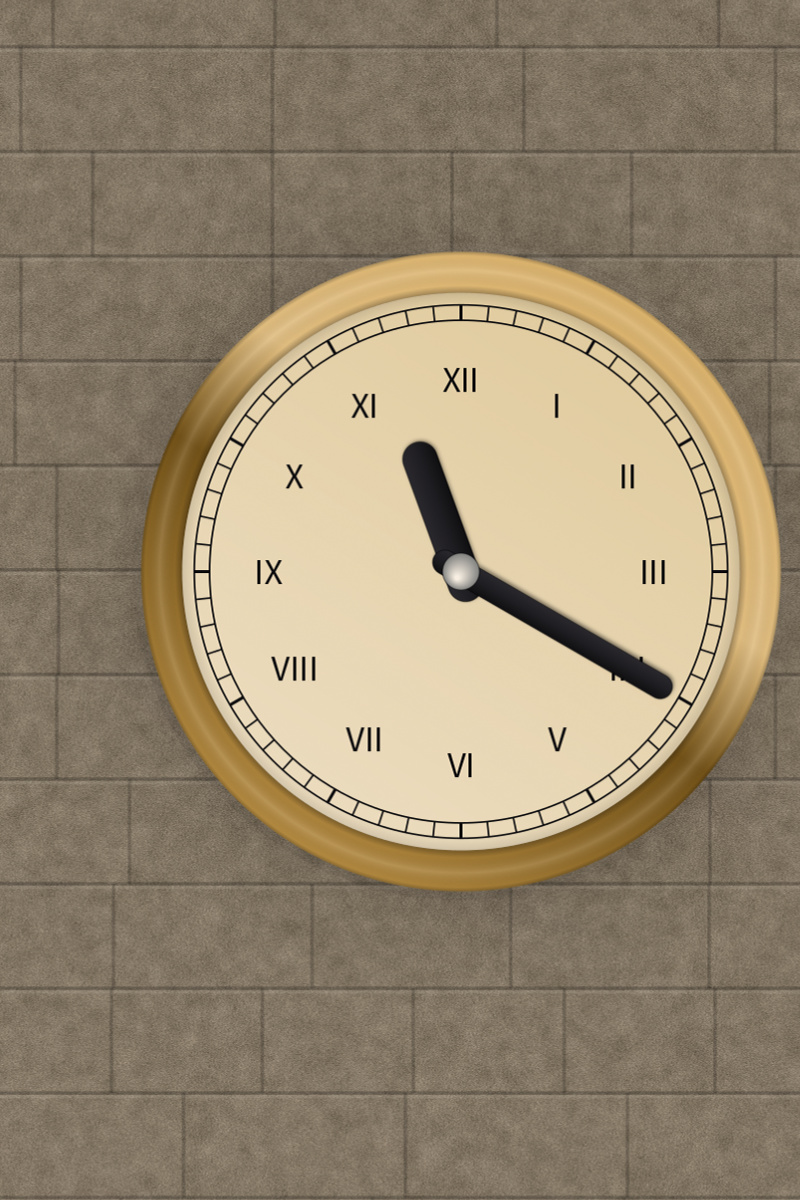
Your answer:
{"hour": 11, "minute": 20}
